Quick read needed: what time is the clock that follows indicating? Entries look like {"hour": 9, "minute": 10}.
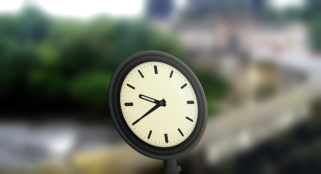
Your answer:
{"hour": 9, "minute": 40}
